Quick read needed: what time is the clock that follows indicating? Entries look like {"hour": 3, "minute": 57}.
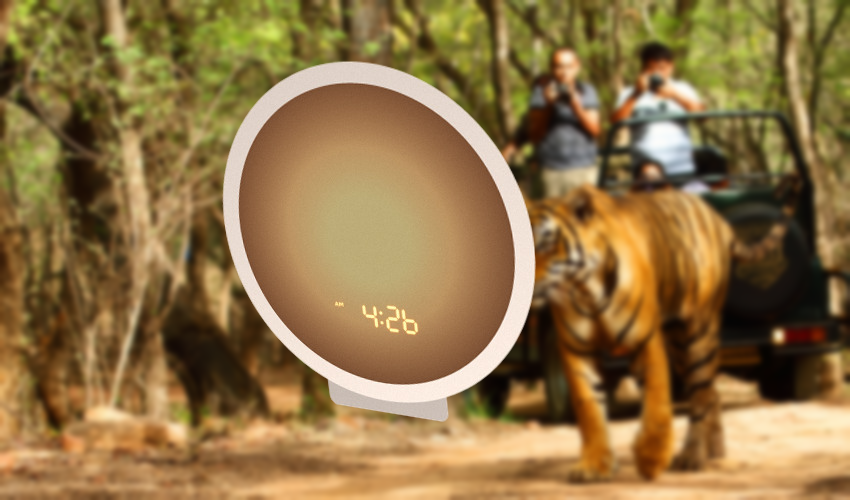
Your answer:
{"hour": 4, "minute": 26}
